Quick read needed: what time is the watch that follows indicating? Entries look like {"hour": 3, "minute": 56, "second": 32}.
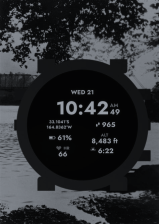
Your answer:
{"hour": 10, "minute": 42, "second": 49}
